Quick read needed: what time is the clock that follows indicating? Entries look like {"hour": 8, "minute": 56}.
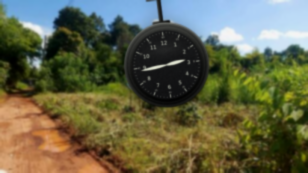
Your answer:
{"hour": 2, "minute": 44}
